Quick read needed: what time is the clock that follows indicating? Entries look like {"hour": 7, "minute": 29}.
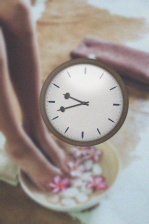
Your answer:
{"hour": 9, "minute": 42}
